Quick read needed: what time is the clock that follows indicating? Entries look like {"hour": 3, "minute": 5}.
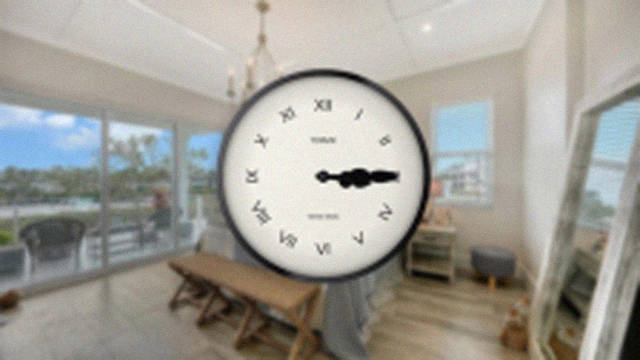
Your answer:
{"hour": 3, "minute": 15}
